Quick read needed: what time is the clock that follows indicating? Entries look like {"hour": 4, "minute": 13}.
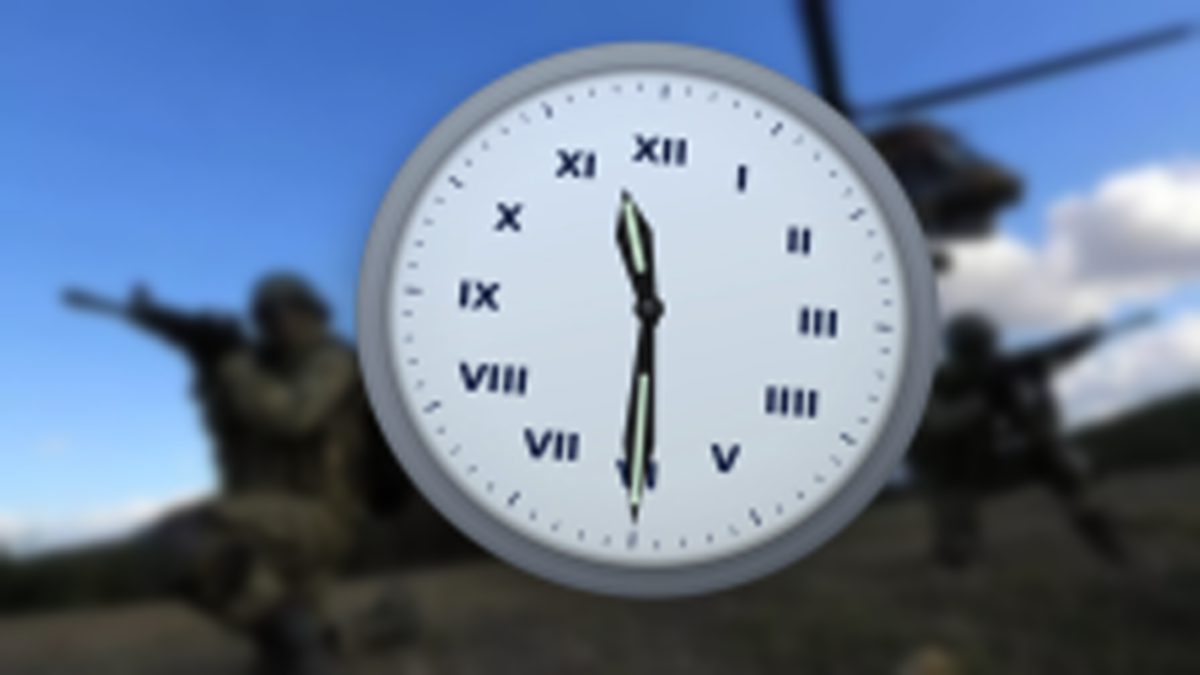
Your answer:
{"hour": 11, "minute": 30}
